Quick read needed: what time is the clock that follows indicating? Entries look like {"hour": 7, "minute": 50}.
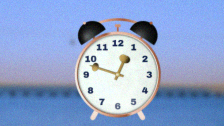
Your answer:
{"hour": 12, "minute": 48}
